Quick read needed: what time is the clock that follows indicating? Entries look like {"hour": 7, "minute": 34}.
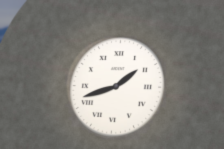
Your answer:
{"hour": 1, "minute": 42}
